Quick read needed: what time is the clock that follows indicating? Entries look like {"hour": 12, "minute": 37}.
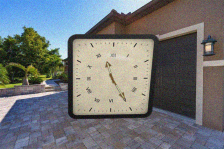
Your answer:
{"hour": 11, "minute": 25}
